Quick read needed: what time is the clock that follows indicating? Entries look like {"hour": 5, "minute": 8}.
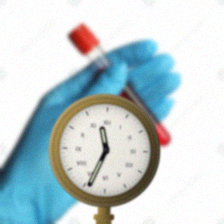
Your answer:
{"hour": 11, "minute": 34}
